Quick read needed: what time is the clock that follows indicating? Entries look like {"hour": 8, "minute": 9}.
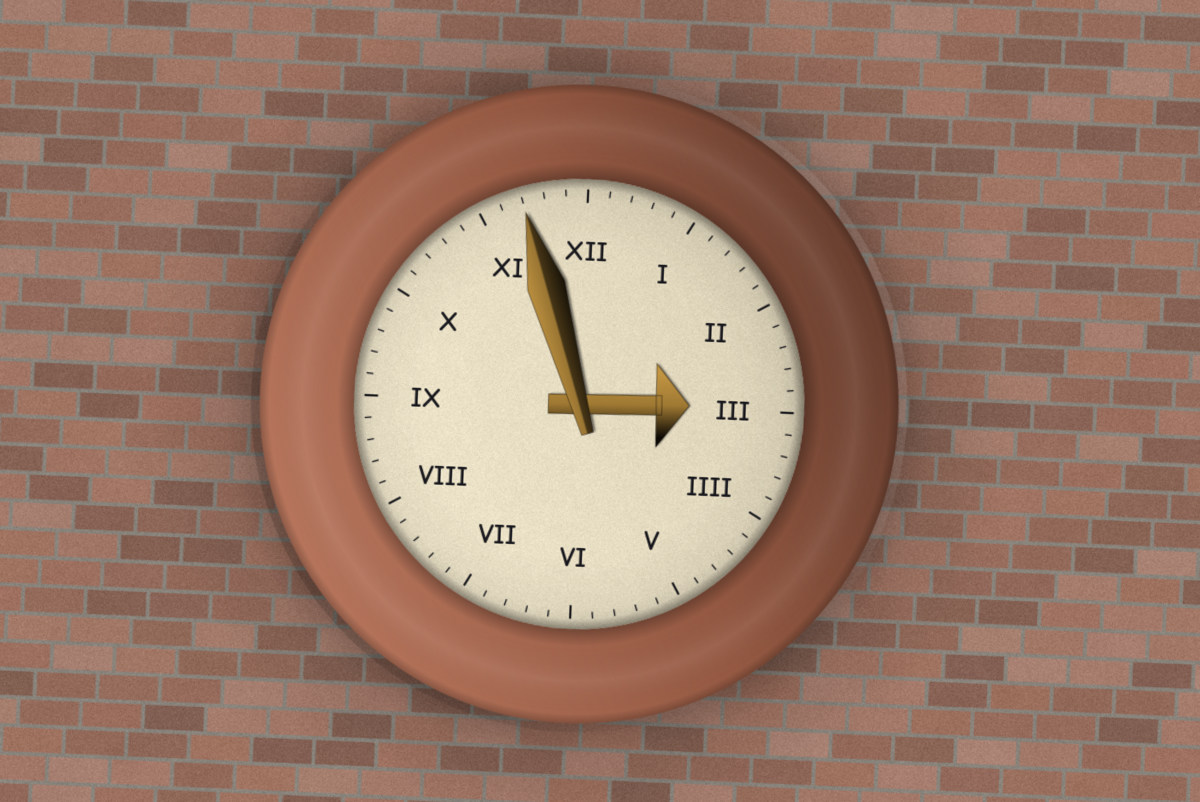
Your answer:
{"hour": 2, "minute": 57}
